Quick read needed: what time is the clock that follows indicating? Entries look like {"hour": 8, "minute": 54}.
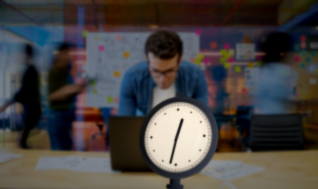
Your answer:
{"hour": 12, "minute": 32}
